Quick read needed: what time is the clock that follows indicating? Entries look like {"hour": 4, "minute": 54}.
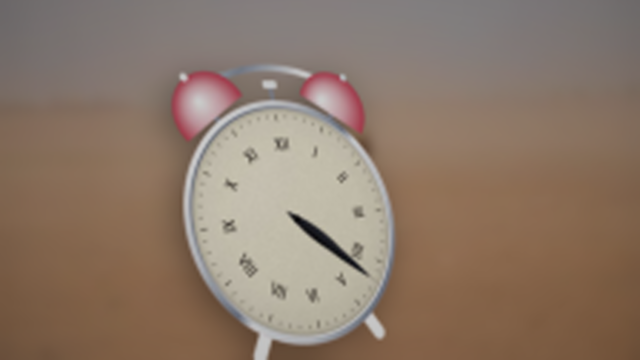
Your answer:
{"hour": 4, "minute": 22}
